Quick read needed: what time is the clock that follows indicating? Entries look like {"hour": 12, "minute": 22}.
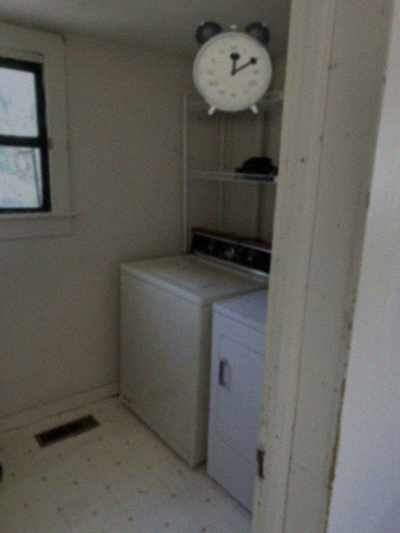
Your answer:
{"hour": 12, "minute": 10}
